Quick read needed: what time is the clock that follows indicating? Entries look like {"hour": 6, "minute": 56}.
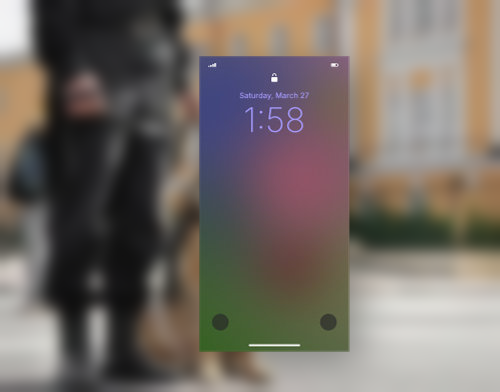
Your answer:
{"hour": 1, "minute": 58}
